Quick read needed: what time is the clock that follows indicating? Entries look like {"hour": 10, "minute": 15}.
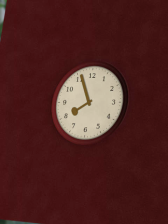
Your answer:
{"hour": 7, "minute": 56}
